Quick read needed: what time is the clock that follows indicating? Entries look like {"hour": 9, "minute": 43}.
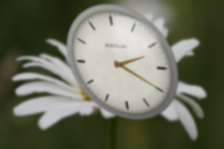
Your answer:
{"hour": 2, "minute": 20}
